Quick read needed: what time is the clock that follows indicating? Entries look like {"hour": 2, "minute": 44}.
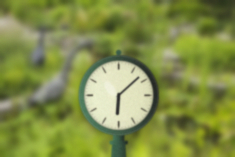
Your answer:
{"hour": 6, "minute": 8}
